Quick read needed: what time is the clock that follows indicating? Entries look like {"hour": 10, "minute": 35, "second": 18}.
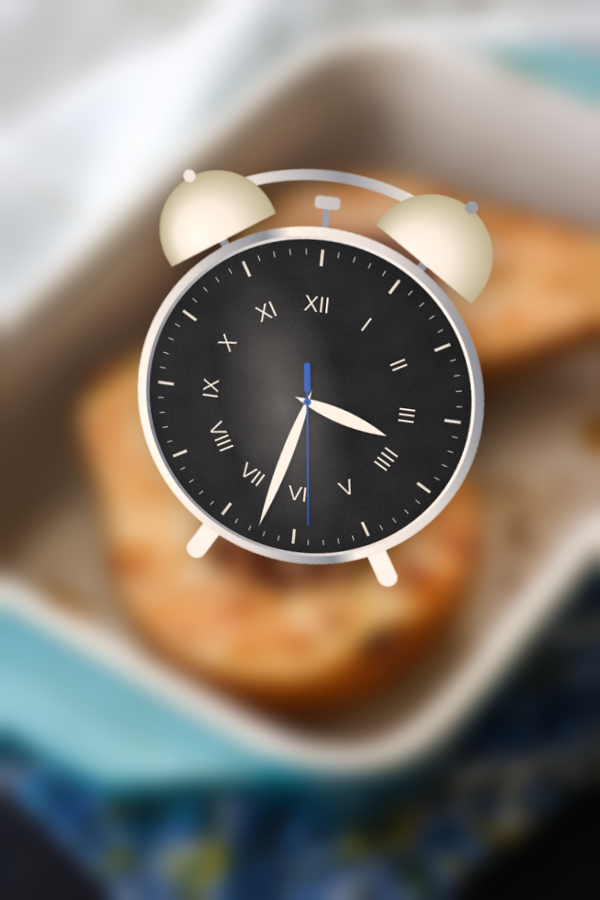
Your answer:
{"hour": 3, "minute": 32, "second": 29}
